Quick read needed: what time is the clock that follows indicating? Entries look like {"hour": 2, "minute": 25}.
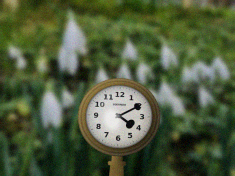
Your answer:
{"hour": 4, "minute": 10}
